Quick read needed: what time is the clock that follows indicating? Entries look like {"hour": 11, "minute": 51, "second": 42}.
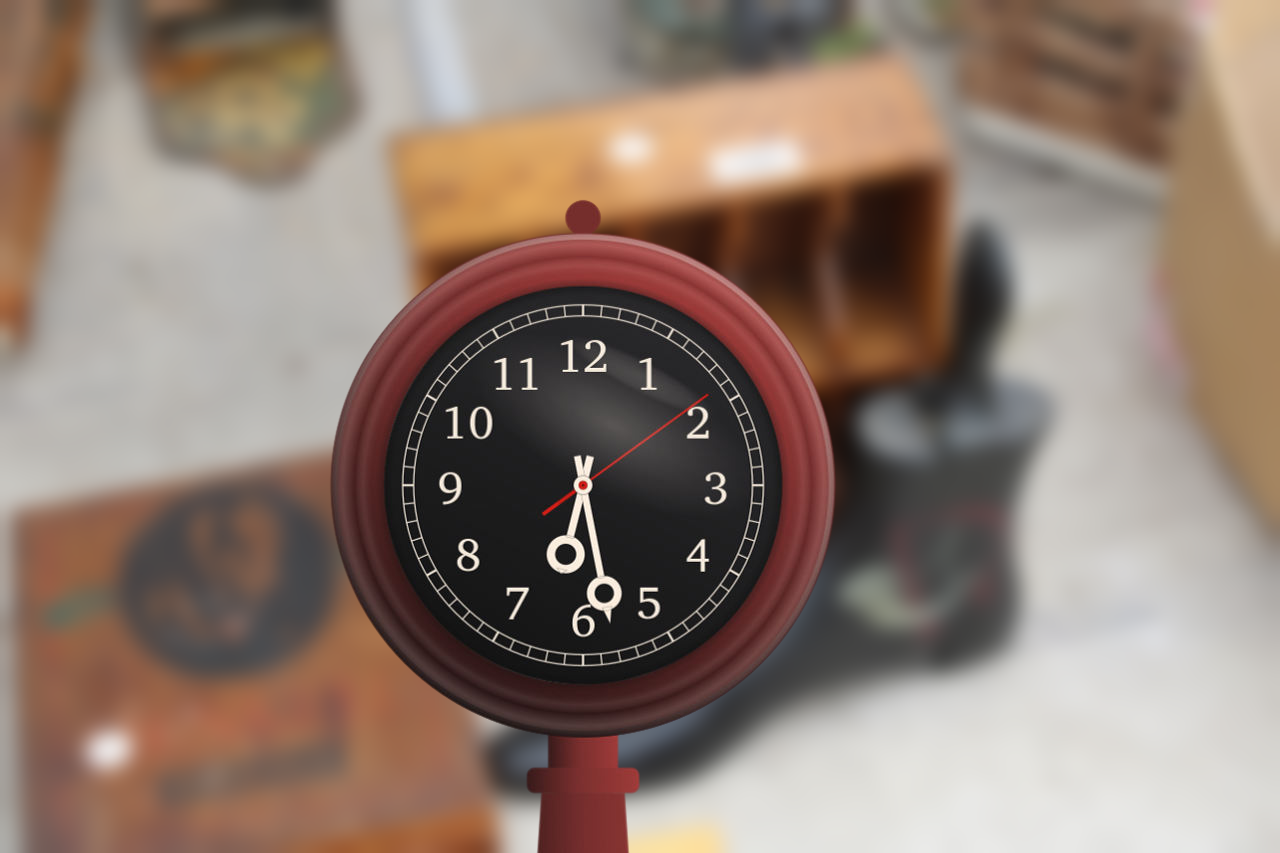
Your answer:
{"hour": 6, "minute": 28, "second": 9}
